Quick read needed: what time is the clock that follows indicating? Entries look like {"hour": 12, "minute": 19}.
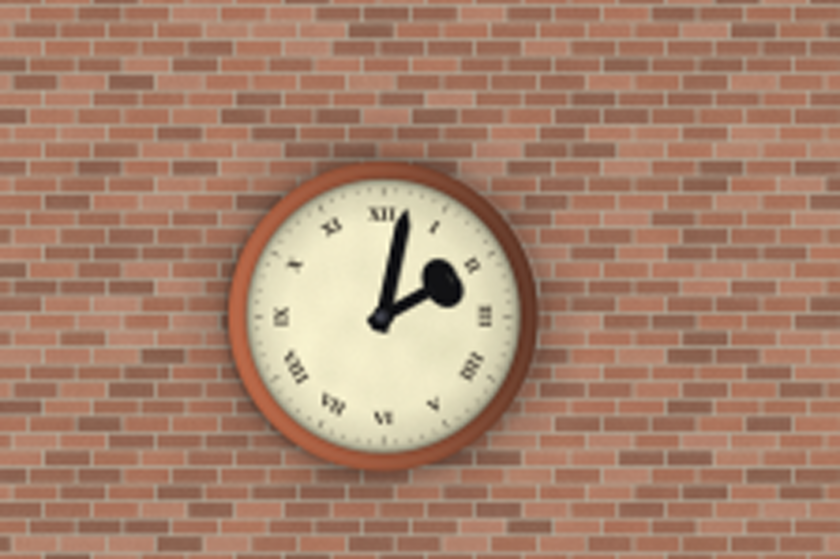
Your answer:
{"hour": 2, "minute": 2}
